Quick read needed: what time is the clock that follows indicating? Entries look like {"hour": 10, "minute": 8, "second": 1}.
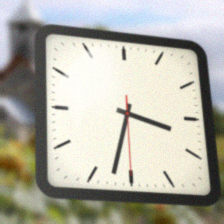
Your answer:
{"hour": 3, "minute": 32, "second": 30}
